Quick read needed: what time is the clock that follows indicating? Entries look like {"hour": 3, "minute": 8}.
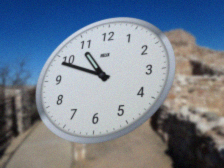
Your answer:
{"hour": 10, "minute": 49}
